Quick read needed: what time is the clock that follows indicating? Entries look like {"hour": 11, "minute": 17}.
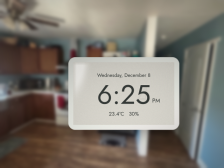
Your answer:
{"hour": 6, "minute": 25}
